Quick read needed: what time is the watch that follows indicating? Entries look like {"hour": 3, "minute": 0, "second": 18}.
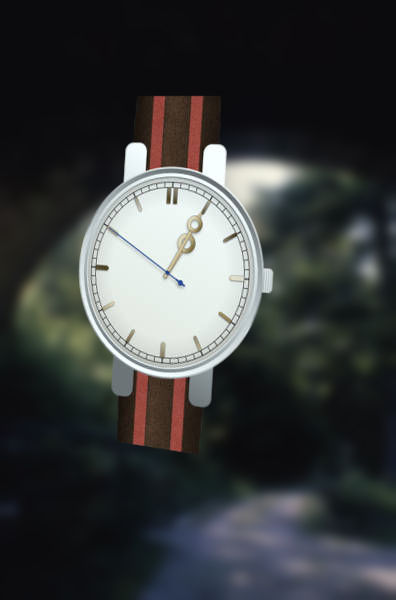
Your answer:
{"hour": 1, "minute": 4, "second": 50}
